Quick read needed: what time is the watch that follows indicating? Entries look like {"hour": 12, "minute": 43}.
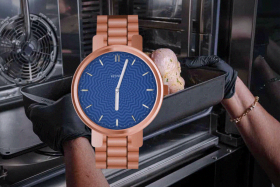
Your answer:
{"hour": 6, "minute": 3}
